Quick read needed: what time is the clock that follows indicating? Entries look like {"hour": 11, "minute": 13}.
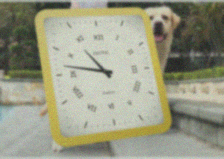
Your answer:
{"hour": 10, "minute": 47}
